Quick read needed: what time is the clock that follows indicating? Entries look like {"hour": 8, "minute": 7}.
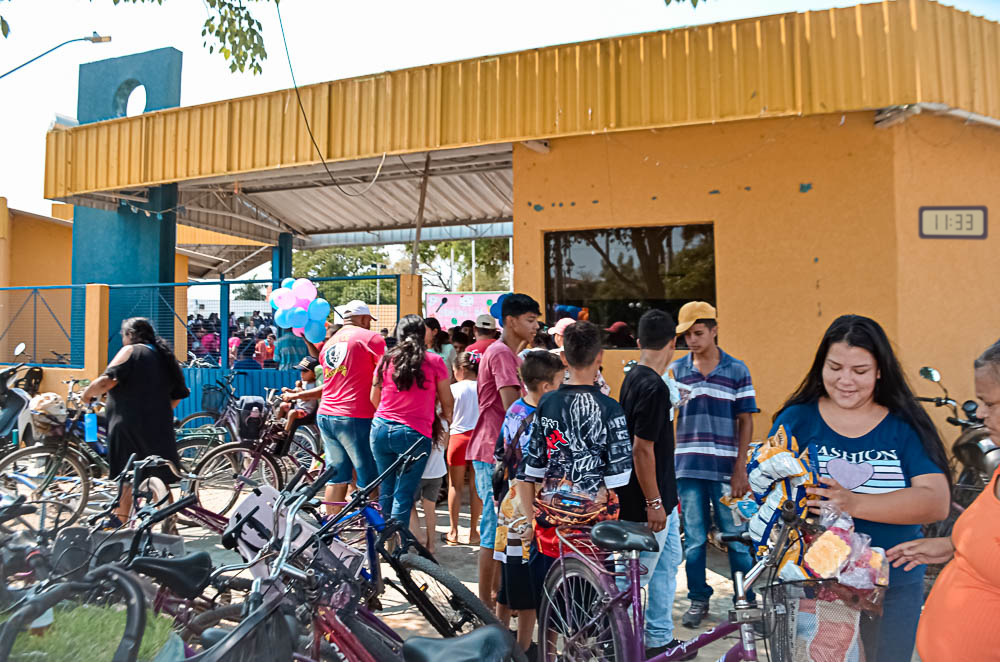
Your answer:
{"hour": 11, "minute": 33}
